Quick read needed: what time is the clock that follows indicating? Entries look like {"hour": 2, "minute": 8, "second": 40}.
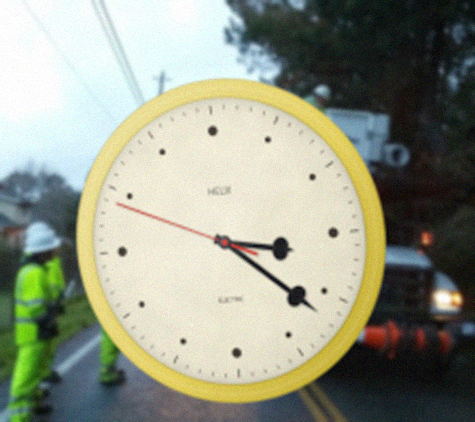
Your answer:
{"hour": 3, "minute": 21, "second": 49}
